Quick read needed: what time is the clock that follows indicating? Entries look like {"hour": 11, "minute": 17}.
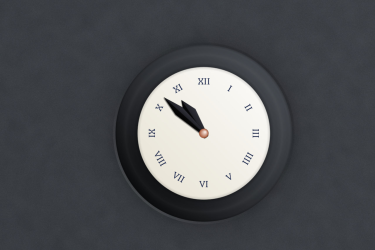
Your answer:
{"hour": 10, "minute": 52}
